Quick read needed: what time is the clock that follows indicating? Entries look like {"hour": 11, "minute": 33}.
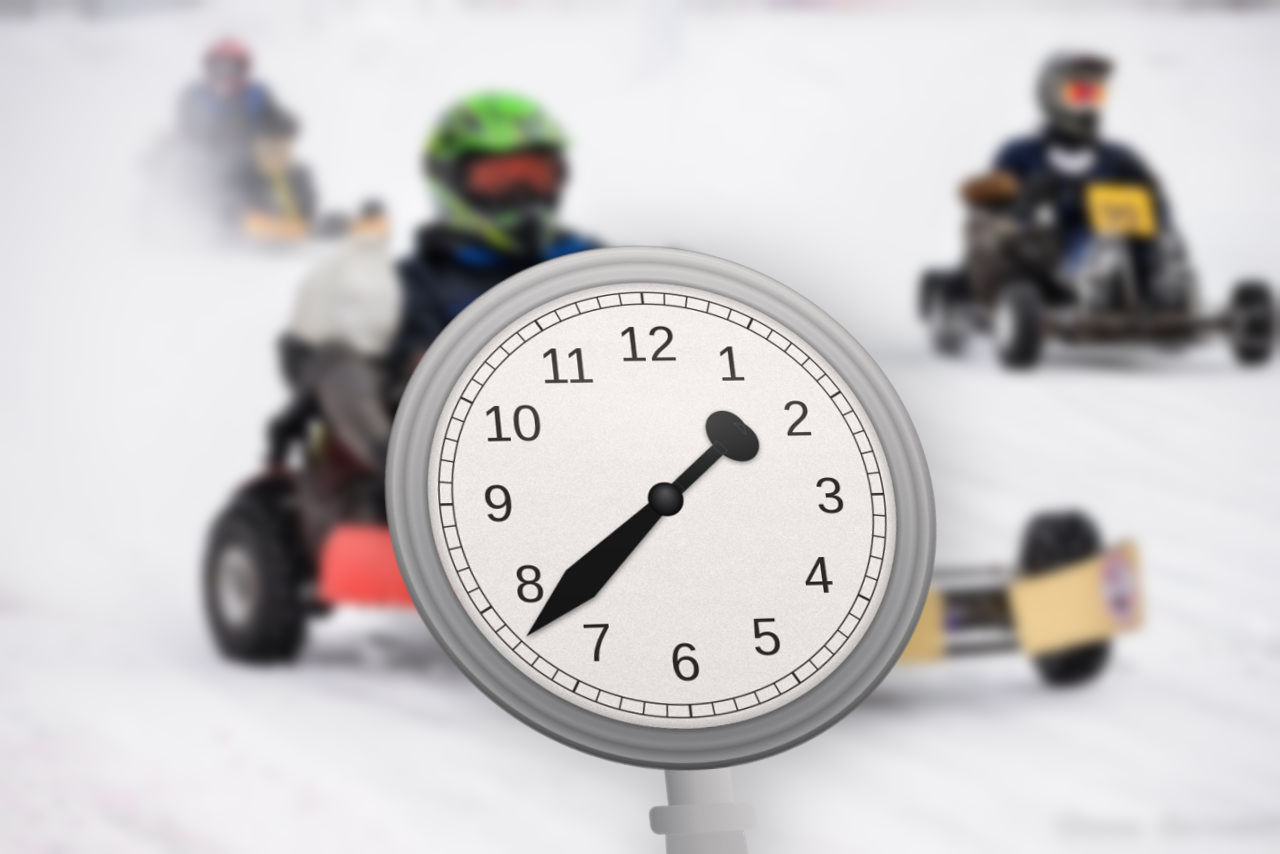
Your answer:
{"hour": 1, "minute": 38}
